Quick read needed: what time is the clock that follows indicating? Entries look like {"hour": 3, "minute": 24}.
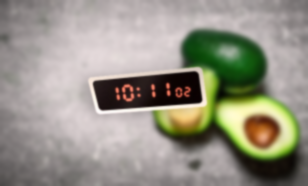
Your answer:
{"hour": 10, "minute": 11}
